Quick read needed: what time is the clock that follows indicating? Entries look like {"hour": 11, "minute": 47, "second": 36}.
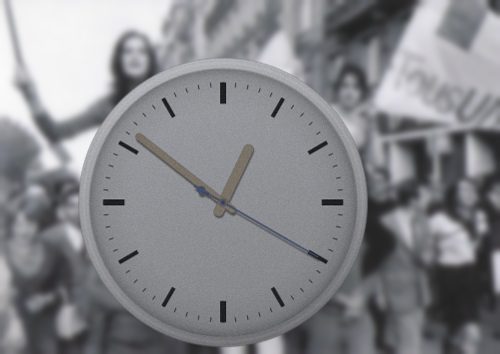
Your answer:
{"hour": 12, "minute": 51, "second": 20}
